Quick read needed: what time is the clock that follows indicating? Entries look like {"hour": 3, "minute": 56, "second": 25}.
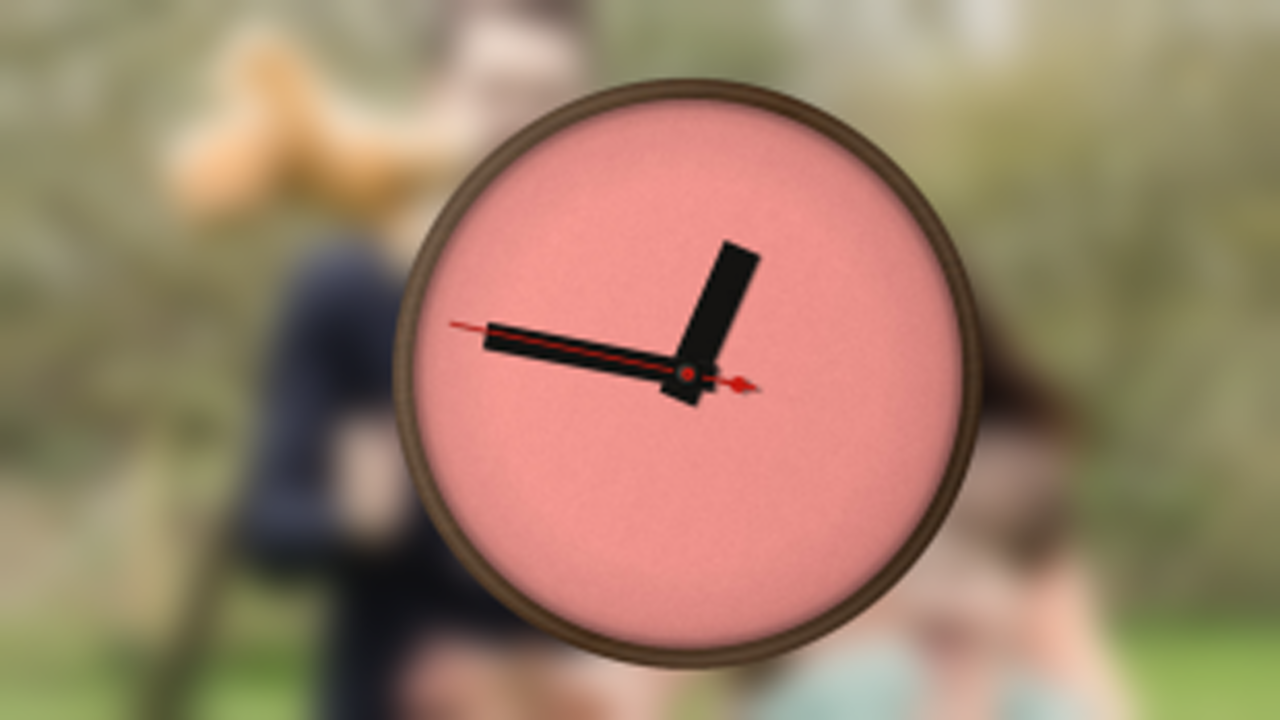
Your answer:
{"hour": 12, "minute": 46, "second": 47}
